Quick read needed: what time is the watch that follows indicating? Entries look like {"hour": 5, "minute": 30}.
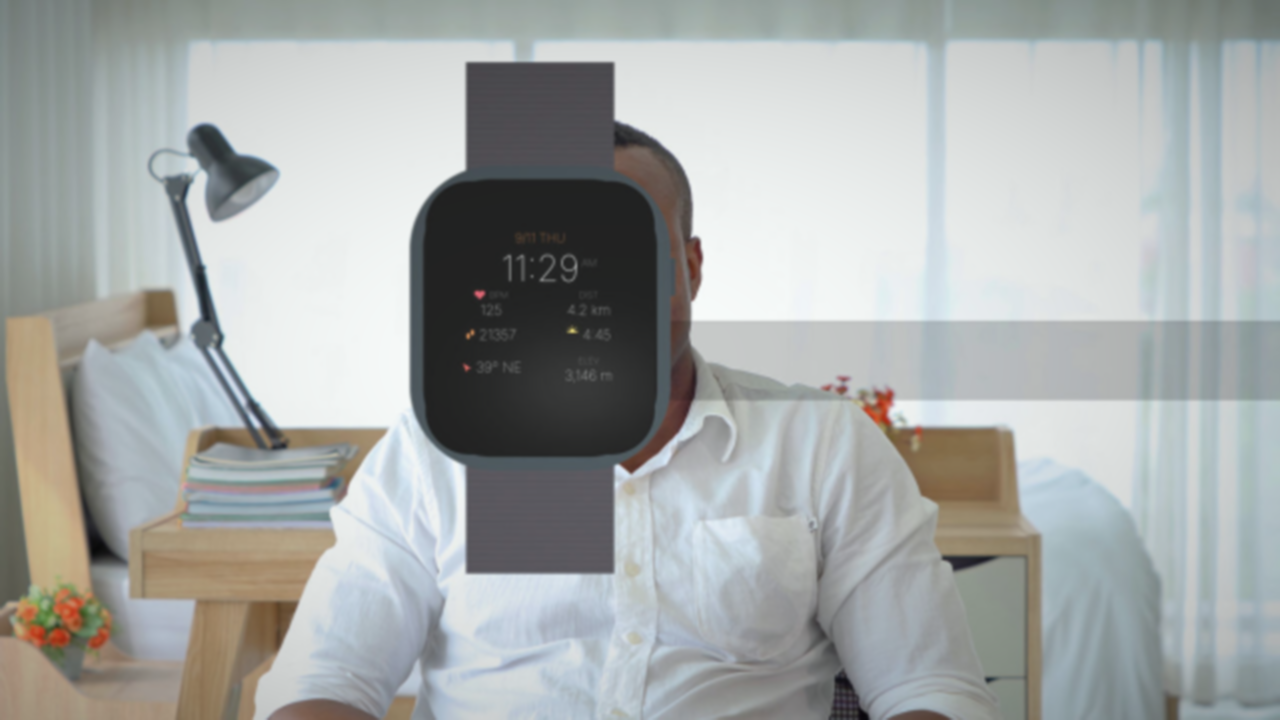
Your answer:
{"hour": 11, "minute": 29}
